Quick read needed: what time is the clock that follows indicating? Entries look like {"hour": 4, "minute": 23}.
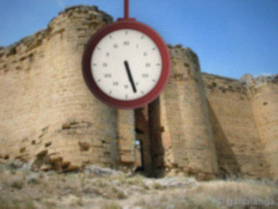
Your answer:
{"hour": 5, "minute": 27}
